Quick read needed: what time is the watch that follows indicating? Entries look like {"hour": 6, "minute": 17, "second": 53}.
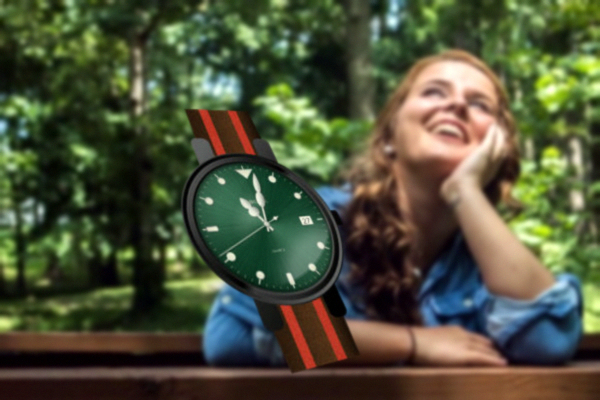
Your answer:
{"hour": 11, "minute": 1, "second": 41}
